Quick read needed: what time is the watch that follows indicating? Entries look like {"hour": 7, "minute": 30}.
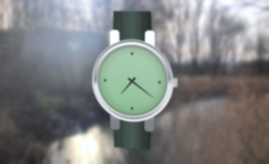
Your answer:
{"hour": 7, "minute": 21}
